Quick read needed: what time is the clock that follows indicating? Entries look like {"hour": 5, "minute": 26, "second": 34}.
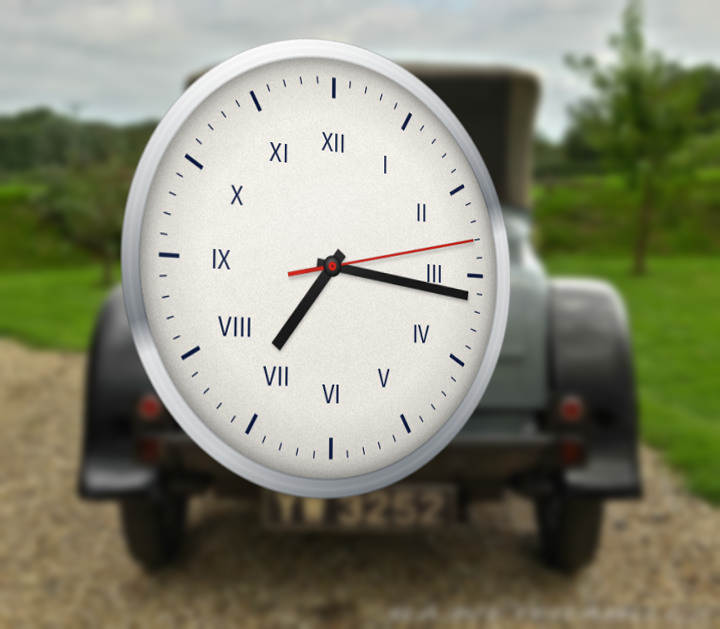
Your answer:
{"hour": 7, "minute": 16, "second": 13}
